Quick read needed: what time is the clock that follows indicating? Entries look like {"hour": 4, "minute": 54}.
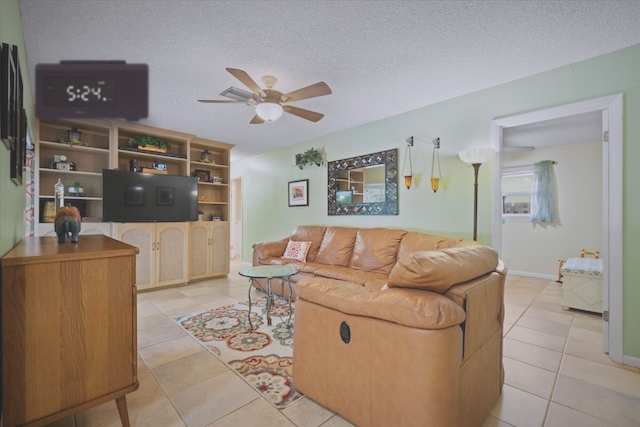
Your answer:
{"hour": 5, "minute": 24}
